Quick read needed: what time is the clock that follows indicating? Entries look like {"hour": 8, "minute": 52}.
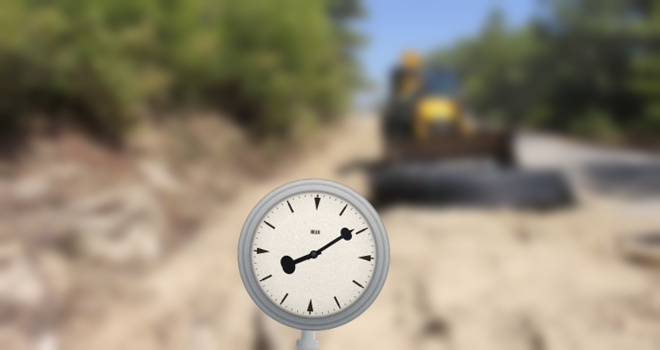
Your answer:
{"hour": 8, "minute": 9}
